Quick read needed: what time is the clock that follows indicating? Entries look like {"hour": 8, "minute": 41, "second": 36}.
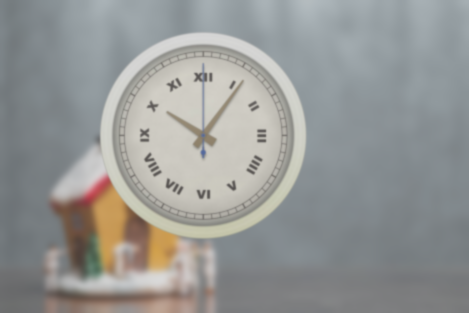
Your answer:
{"hour": 10, "minute": 6, "second": 0}
